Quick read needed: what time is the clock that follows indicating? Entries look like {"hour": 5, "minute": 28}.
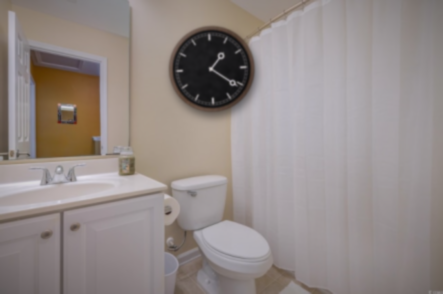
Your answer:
{"hour": 1, "minute": 21}
